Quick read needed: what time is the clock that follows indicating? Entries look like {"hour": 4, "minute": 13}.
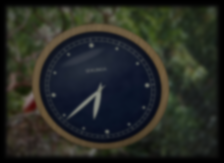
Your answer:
{"hour": 6, "minute": 39}
